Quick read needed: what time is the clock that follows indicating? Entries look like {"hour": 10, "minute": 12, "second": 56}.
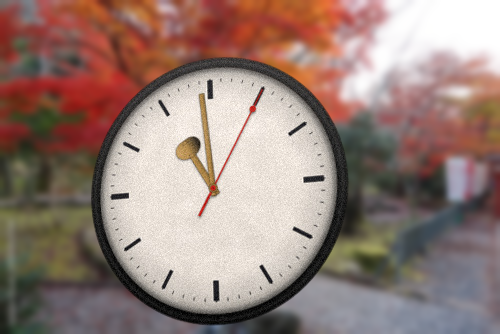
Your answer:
{"hour": 10, "minute": 59, "second": 5}
